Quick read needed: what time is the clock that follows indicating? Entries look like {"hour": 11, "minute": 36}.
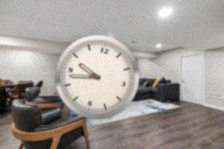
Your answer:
{"hour": 9, "minute": 43}
